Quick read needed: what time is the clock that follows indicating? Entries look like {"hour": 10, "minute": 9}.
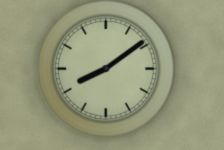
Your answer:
{"hour": 8, "minute": 9}
